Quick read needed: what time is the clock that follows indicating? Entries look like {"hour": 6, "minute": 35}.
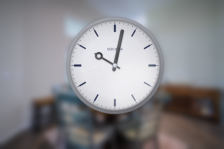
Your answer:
{"hour": 10, "minute": 2}
